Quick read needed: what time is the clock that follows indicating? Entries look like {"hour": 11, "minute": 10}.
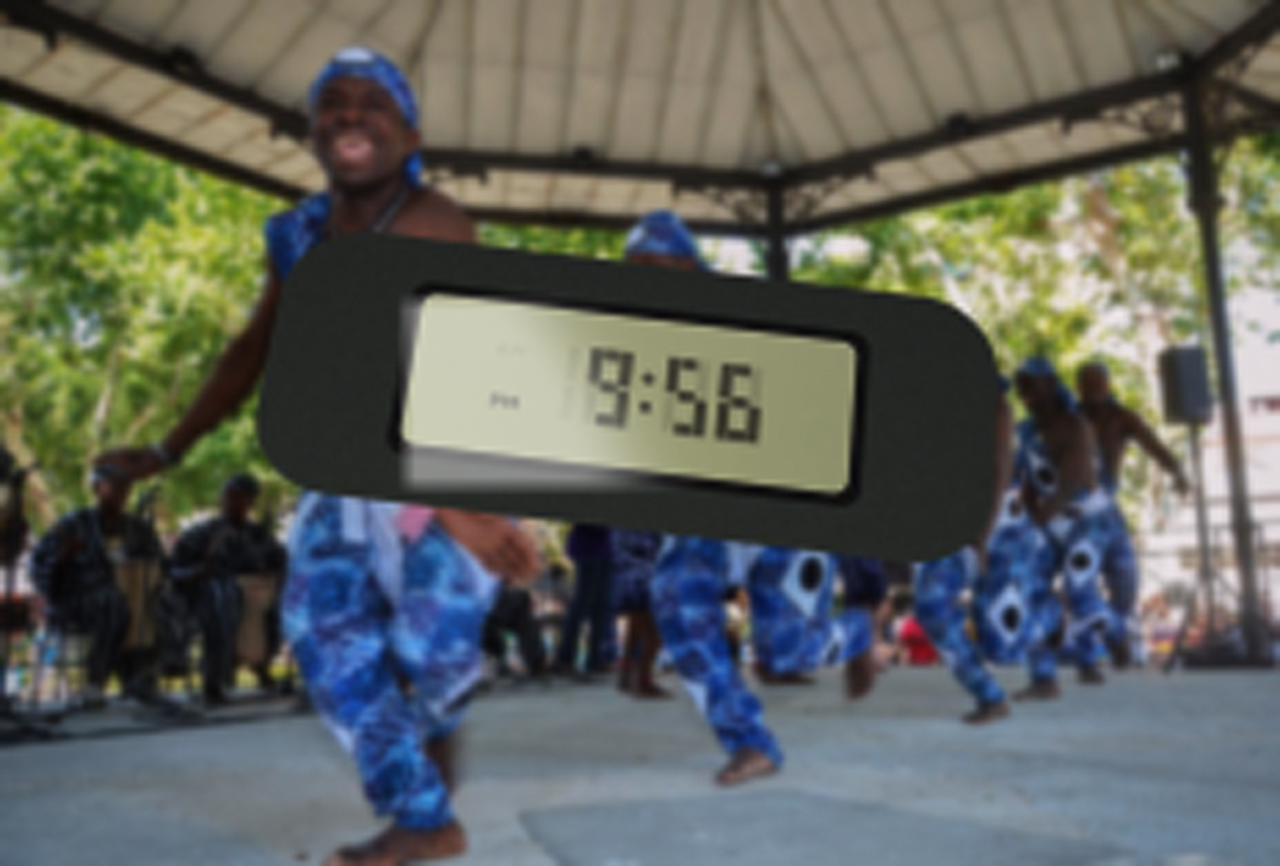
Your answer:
{"hour": 9, "minute": 56}
